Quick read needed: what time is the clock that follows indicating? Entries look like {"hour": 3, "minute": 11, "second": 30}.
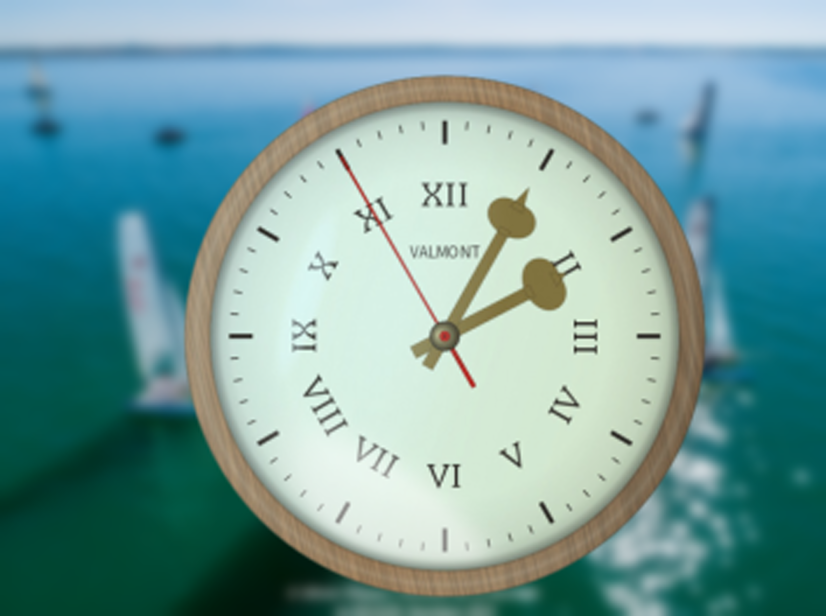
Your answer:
{"hour": 2, "minute": 4, "second": 55}
